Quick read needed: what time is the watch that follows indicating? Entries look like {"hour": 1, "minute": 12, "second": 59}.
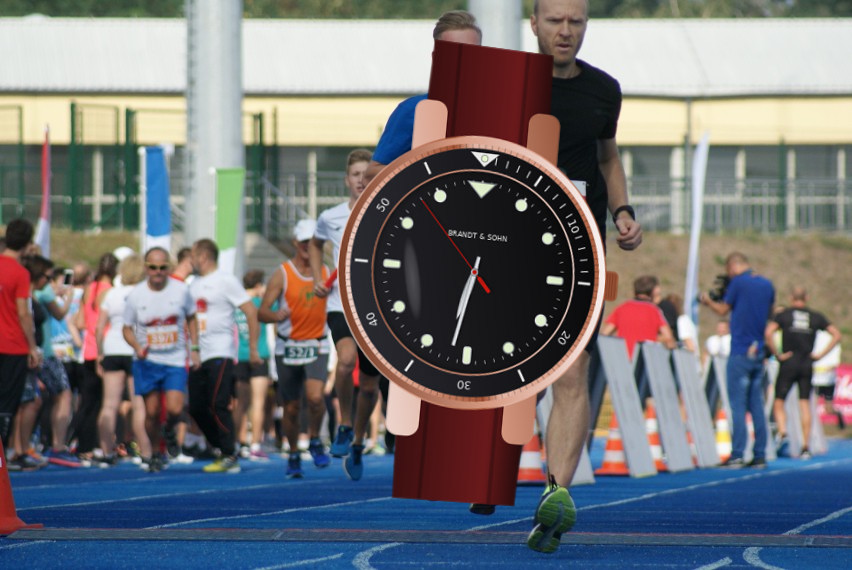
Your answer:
{"hour": 6, "minute": 31, "second": 53}
